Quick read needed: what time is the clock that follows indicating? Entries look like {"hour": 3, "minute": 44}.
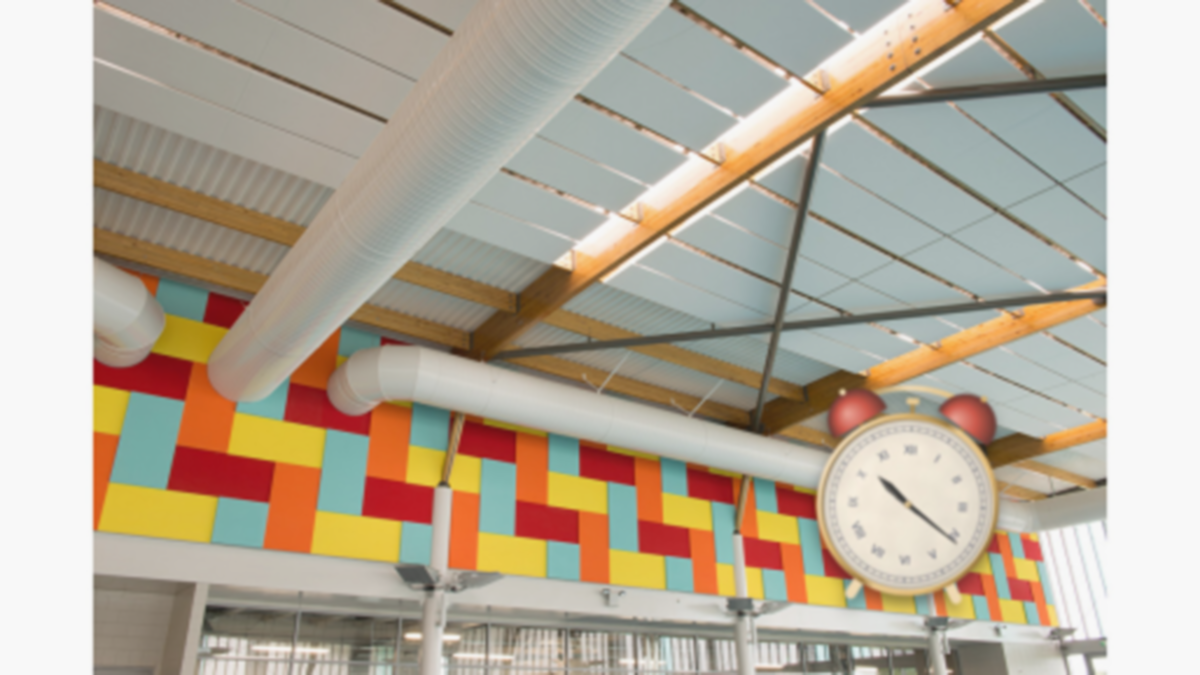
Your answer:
{"hour": 10, "minute": 21}
